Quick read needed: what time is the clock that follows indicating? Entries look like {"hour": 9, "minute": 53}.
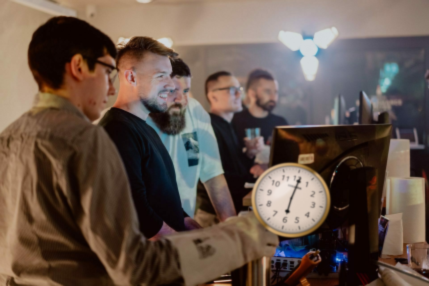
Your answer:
{"hour": 6, "minute": 1}
